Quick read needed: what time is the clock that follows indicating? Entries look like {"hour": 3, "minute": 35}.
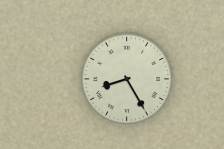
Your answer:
{"hour": 8, "minute": 25}
